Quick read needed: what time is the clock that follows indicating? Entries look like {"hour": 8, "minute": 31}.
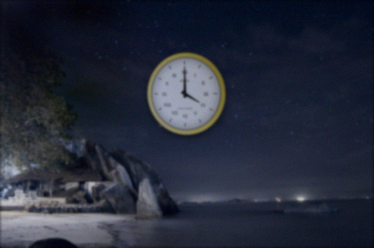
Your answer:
{"hour": 4, "minute": 0}
